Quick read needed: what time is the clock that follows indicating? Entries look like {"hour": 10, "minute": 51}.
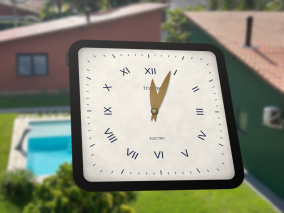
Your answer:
{"hour": 12, "minute": 4}
